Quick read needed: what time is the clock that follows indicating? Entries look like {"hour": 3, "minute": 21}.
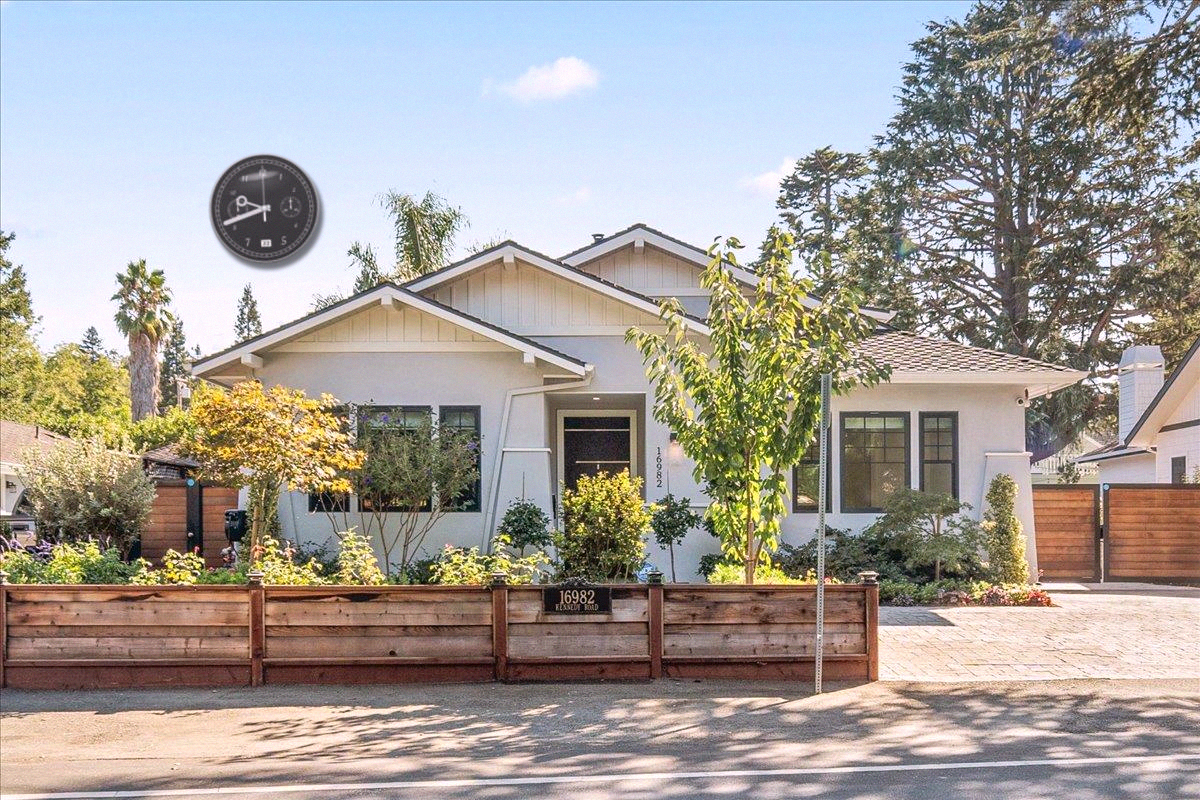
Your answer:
{"hour": 9, "minute": 42}
